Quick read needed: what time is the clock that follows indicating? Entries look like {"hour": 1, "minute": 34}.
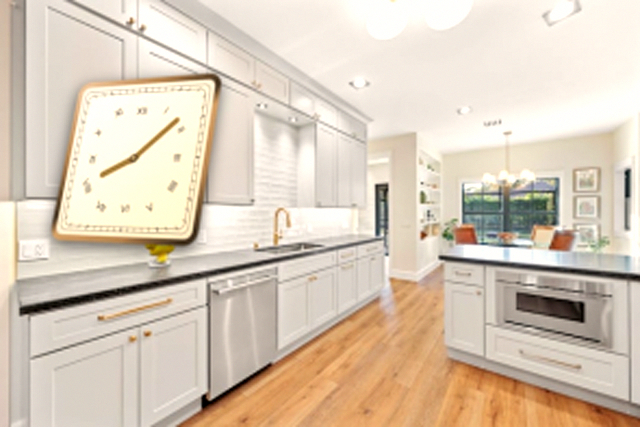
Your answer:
{"hour": 8, "minute": 8}
